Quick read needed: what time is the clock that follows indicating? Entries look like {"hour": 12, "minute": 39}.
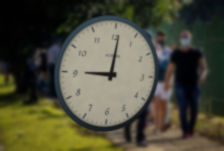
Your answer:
{"hour": 9, "minute": 1}
